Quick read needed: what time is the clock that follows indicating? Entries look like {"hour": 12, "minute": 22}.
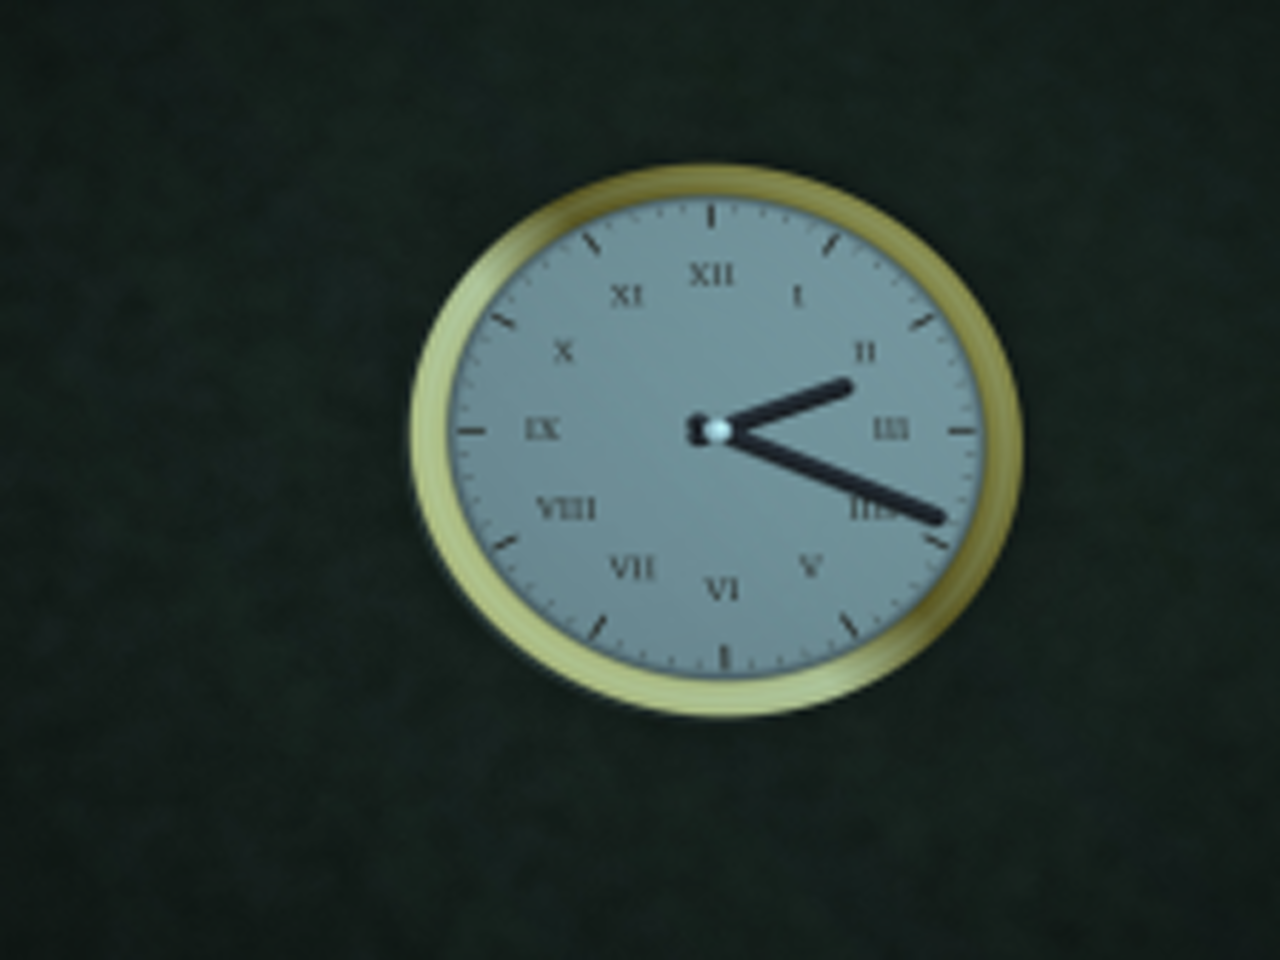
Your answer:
{"hour": 2, "minute": 19}
